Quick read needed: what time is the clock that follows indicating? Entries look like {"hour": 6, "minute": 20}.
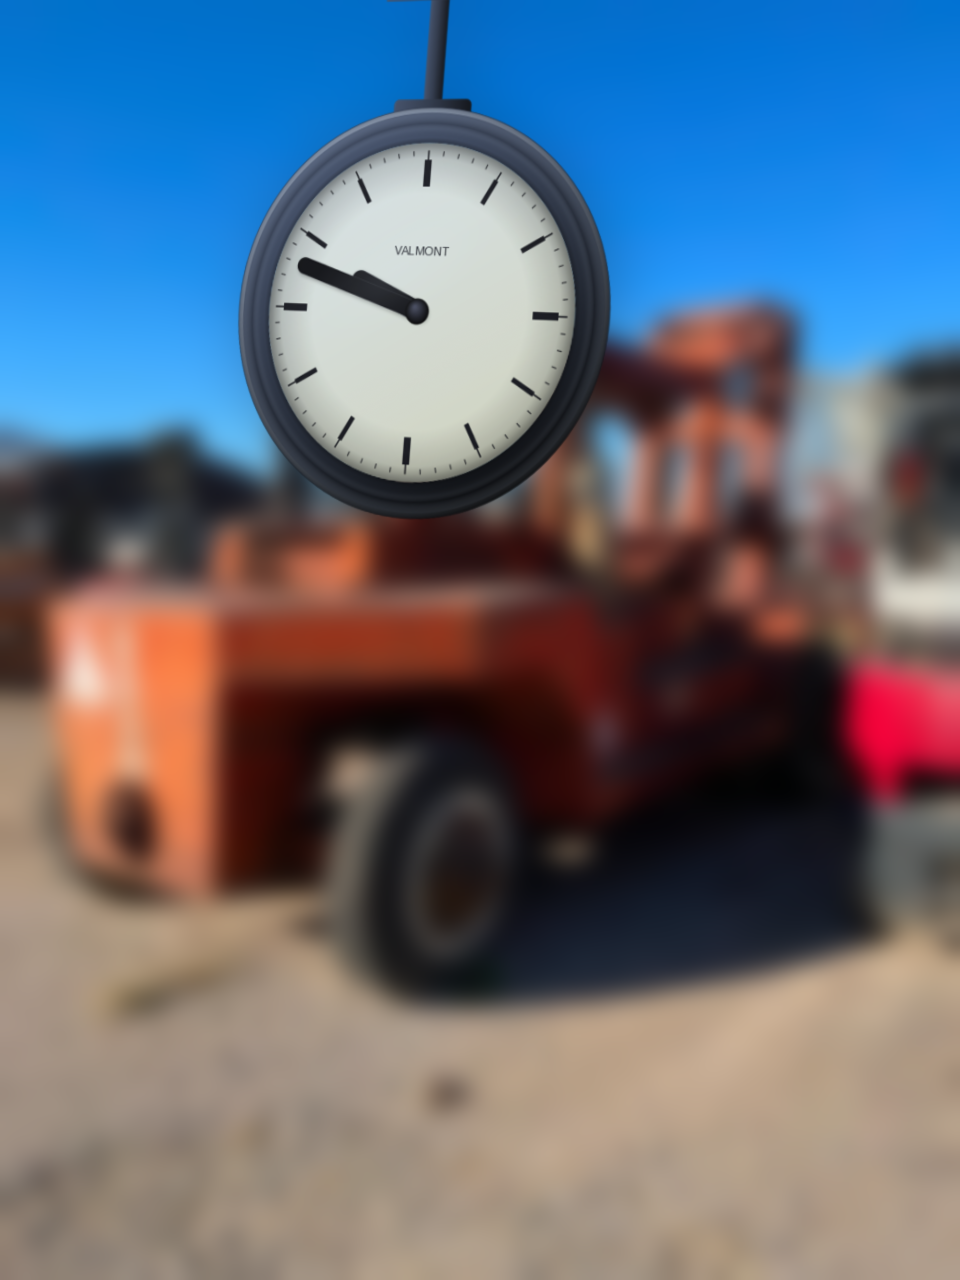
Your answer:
{"hour": 9, "minute": 48}
